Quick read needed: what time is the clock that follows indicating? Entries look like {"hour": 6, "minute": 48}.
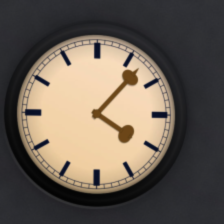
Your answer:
{"hour": 4, "minute": 7}
